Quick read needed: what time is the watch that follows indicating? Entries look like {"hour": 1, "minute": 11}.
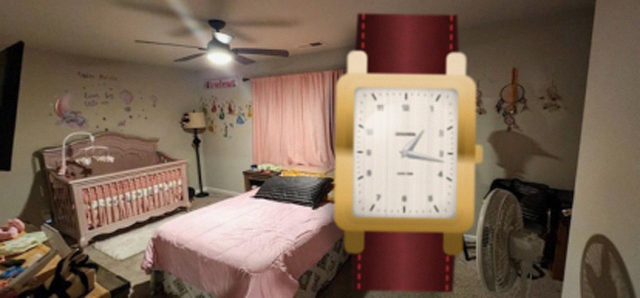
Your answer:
{"hour": 1, "minute": 17}
